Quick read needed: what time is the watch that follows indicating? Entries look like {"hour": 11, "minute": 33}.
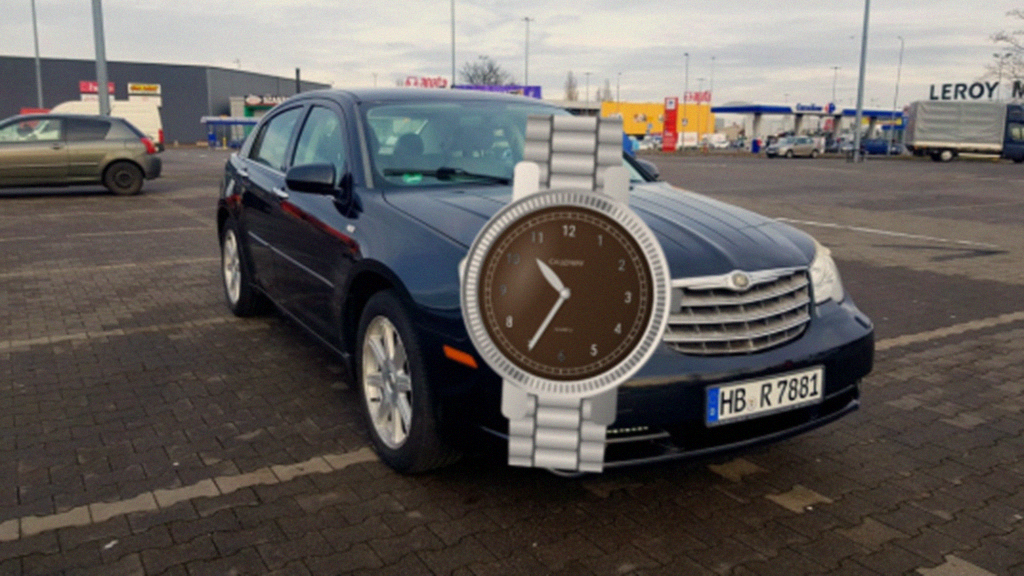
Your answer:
{"hour": 10, "minute": 35}
